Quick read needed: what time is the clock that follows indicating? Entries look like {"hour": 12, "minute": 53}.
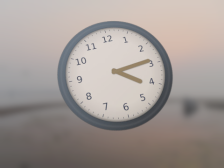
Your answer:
{"hour": 4, "minute": 14}
